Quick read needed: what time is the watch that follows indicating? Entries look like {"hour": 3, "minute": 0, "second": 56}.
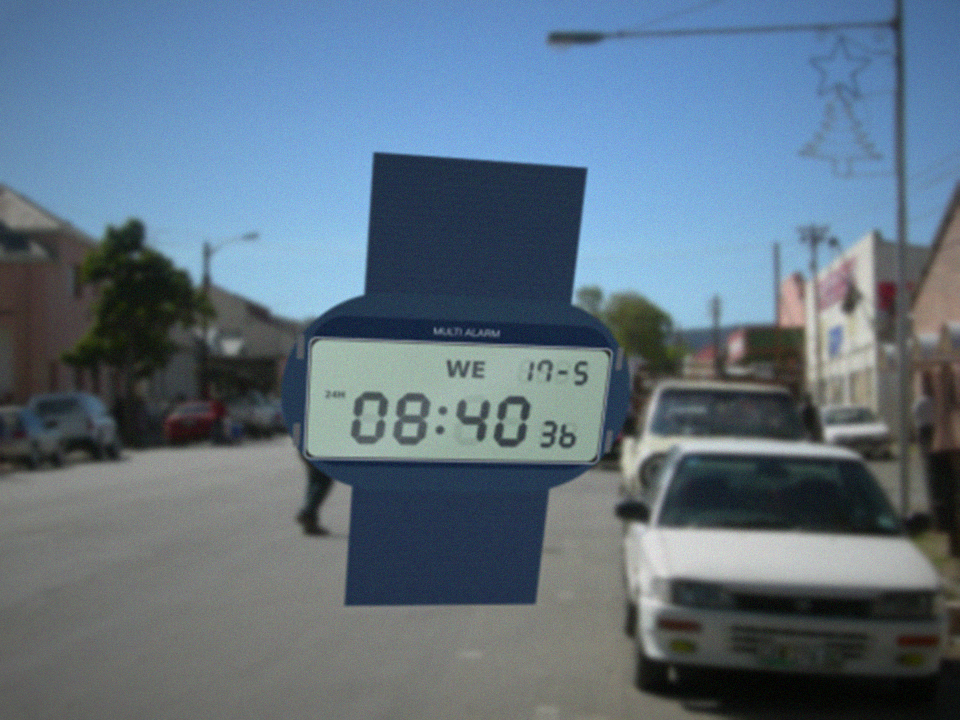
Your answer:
{"hour": 8, "minute": 40, "second": 36}
